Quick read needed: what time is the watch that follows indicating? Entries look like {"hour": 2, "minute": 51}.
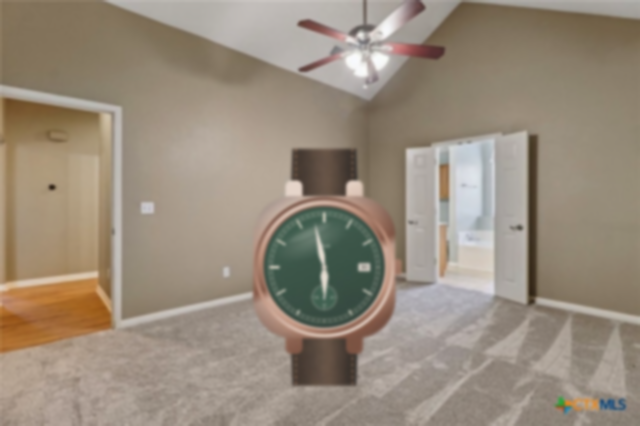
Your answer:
{"hour": 5, "minute": 58}
